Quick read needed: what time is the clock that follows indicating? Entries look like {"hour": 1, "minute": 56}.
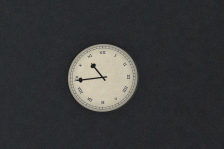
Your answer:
{"hour": 10, "minute": 44}
